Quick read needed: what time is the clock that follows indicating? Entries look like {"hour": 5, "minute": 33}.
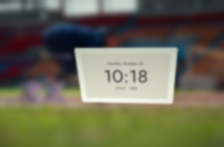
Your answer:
{"hour": 10, "minute": 18}
